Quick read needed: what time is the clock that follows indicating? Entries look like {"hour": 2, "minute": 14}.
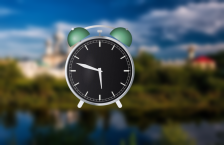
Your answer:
{"hour": 5, "minute": 48}
